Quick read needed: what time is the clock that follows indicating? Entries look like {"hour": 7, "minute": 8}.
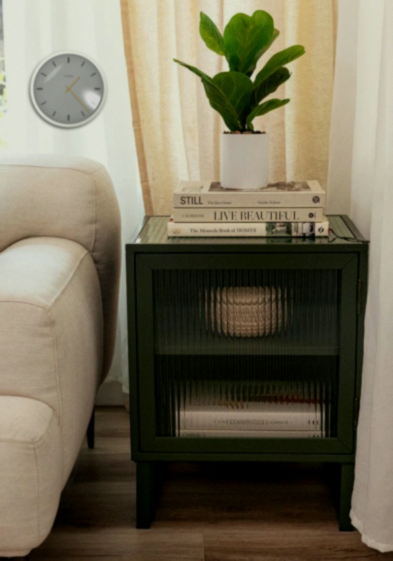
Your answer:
{"hour": 1, "minute": 23}
